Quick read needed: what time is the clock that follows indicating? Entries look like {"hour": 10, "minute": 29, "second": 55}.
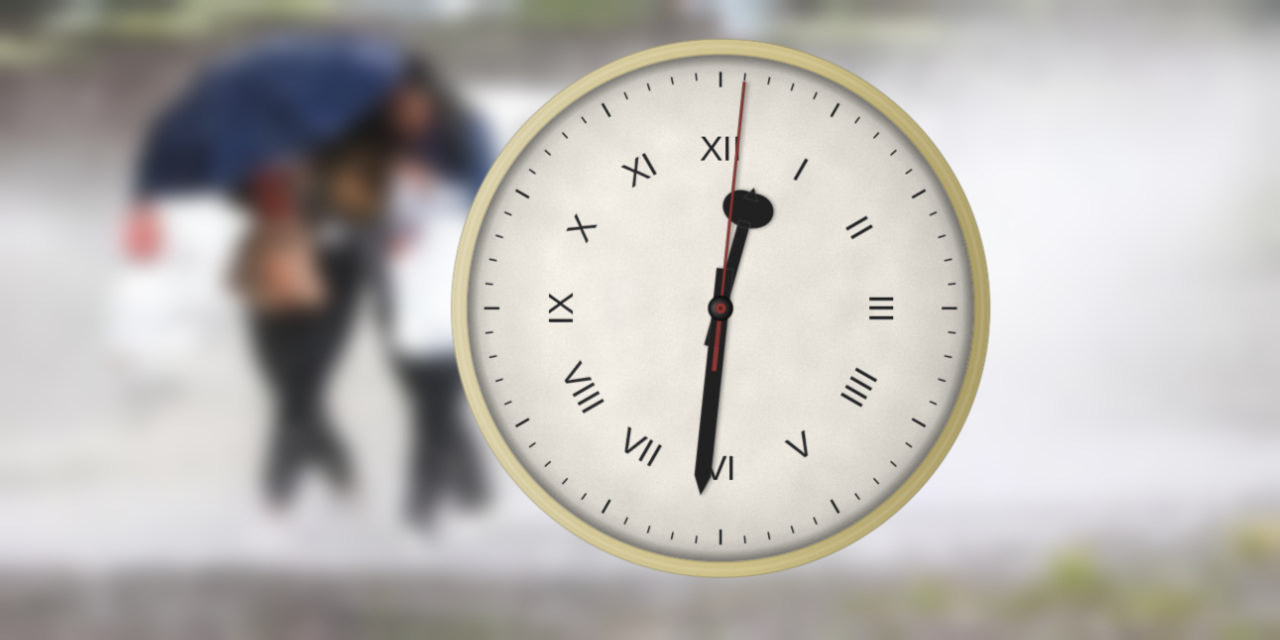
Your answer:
{"hour": 12, "minute": 31, "second": 1}
